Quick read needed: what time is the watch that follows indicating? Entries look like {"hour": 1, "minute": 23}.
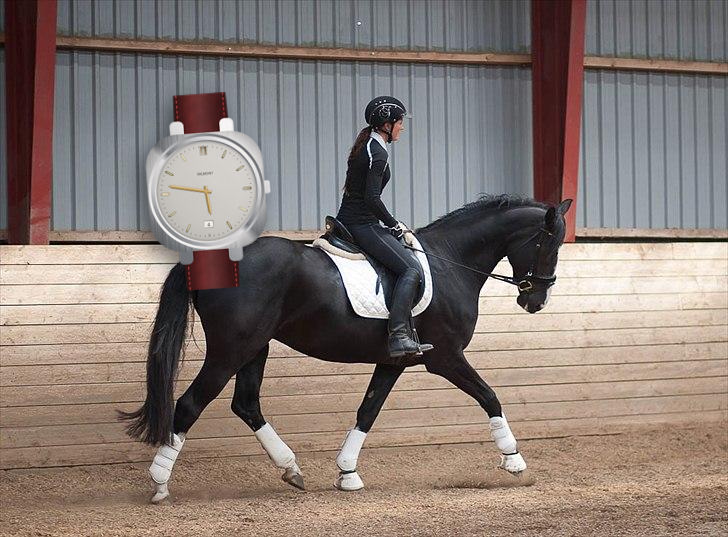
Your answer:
{"hour": 5, "minute": 47}
